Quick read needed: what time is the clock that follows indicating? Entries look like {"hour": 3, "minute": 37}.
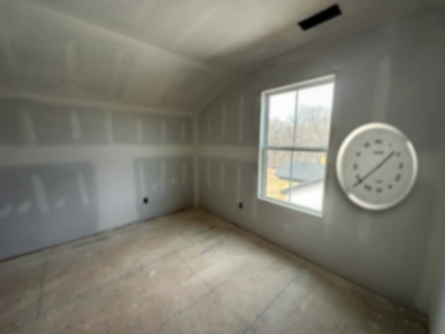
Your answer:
{"hour": 1, "minute": 39}
